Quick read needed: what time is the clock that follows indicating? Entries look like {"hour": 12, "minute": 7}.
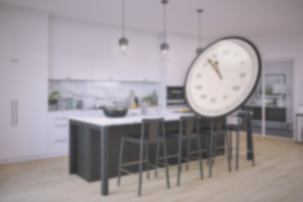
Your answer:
{"hour": 10, "minute": 52}
